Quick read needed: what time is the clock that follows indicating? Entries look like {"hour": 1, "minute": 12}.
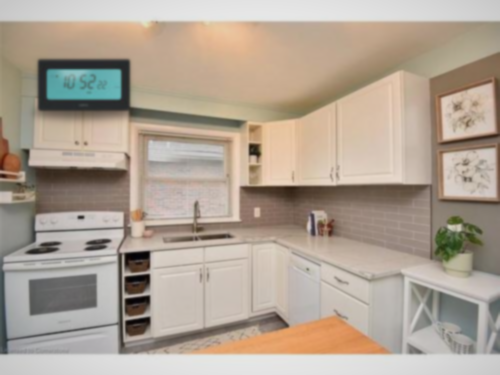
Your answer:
{"hour": 10, "minute": 52}
